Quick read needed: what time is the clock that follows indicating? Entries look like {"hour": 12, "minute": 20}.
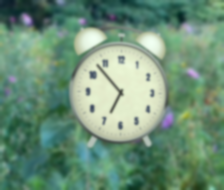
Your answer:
{"hour": 6, "minute": 53}
